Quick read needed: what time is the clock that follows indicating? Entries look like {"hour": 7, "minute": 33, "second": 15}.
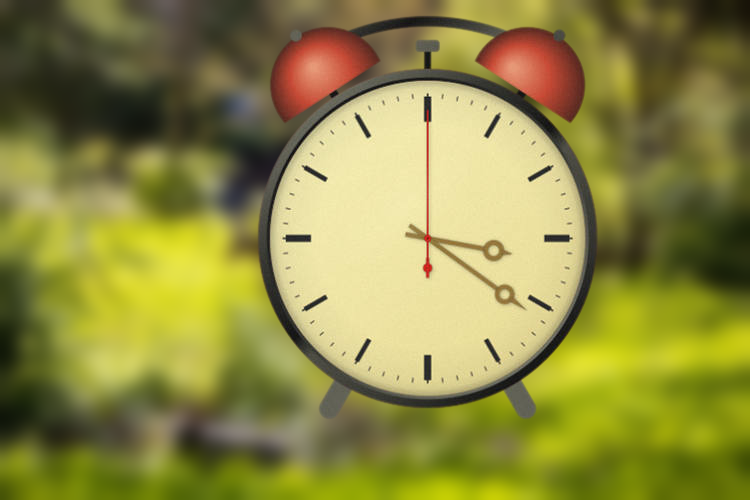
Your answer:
{"hour": 3, "minute": 21, "second": 0}
